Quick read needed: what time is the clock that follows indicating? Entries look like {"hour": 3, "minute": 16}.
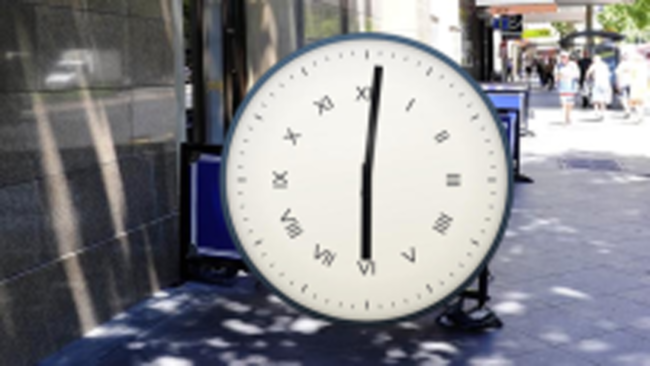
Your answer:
{"hour": 6, "minute": 1}
